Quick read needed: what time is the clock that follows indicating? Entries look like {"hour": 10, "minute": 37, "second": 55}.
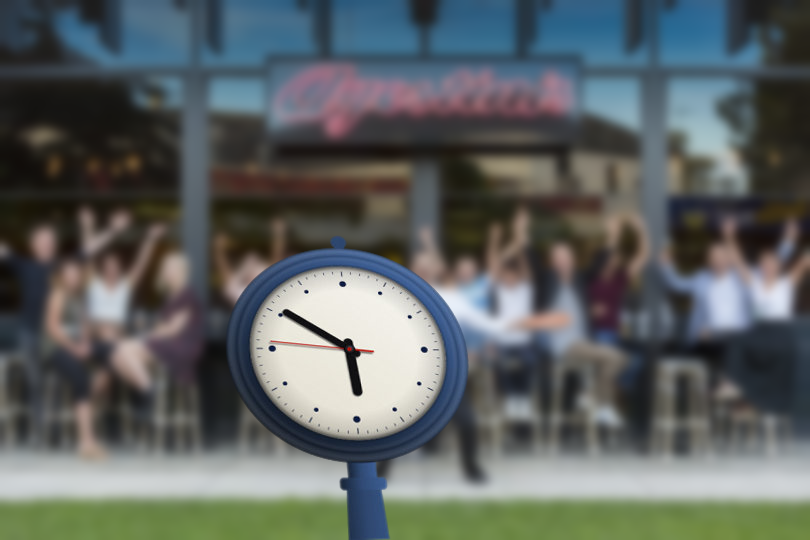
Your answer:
{"hour": 5, "minute": 50, "second": 46}
